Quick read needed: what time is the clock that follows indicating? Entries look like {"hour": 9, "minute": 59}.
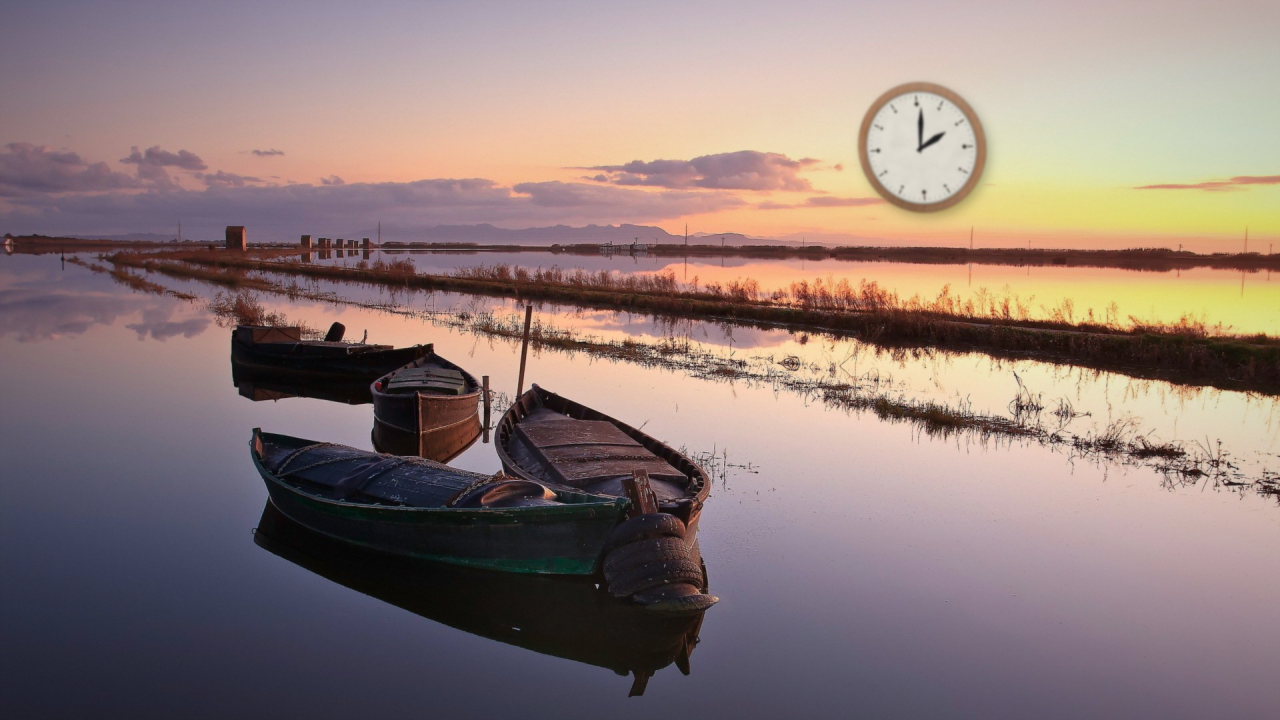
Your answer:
{"hour": 2, "minute": 1}
